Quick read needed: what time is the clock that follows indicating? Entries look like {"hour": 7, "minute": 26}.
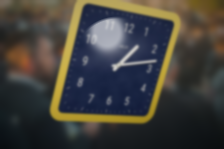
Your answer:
{"hour": 1, "minute": 13}
